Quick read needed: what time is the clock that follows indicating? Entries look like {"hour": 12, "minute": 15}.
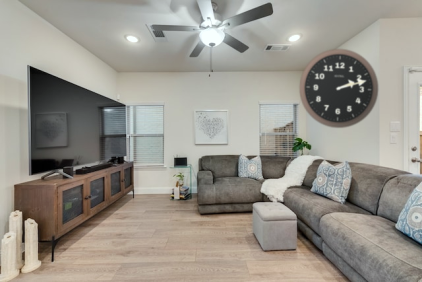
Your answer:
{"hour": 2, "minute": 12}
